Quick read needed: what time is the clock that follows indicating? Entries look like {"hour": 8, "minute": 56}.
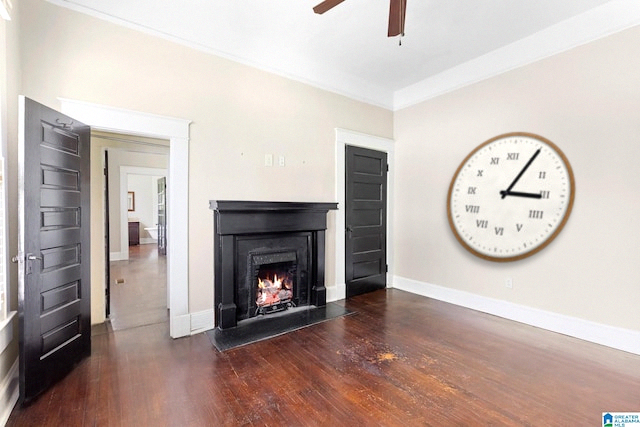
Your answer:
{"hour": 3, "minute": 5}
